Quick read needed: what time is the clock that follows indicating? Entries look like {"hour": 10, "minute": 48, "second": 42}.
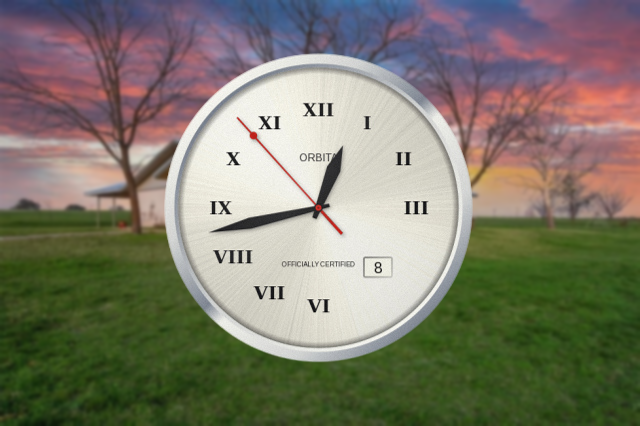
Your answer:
{"hour": 12, "minute": 42, "second": 53}
